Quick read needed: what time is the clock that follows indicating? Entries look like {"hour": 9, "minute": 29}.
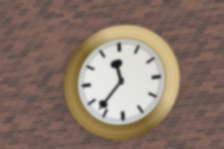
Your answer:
{"hour": 11, "minute": 37}
